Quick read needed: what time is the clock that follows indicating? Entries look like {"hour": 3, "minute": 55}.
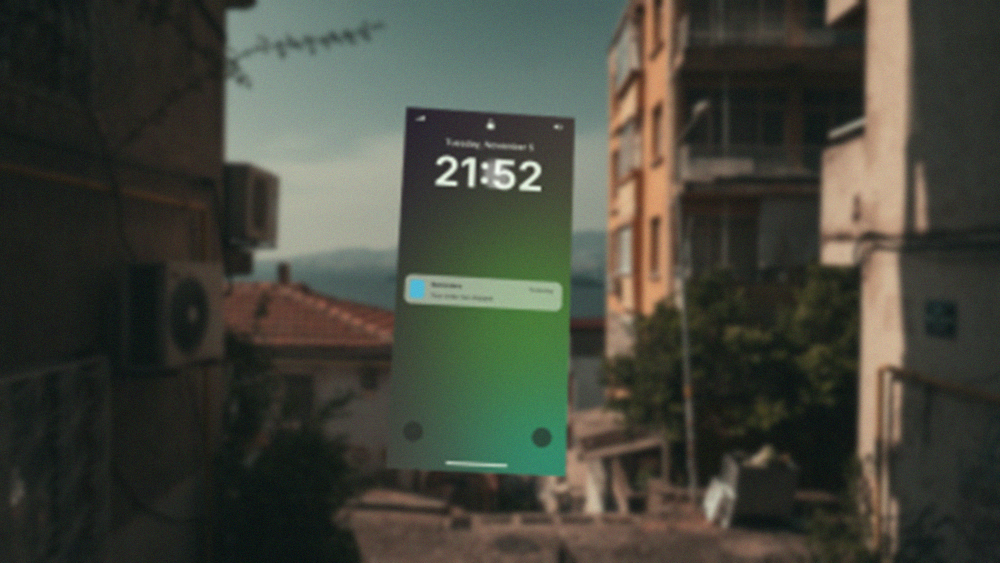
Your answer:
{"hour": 21, "minute": 52}
